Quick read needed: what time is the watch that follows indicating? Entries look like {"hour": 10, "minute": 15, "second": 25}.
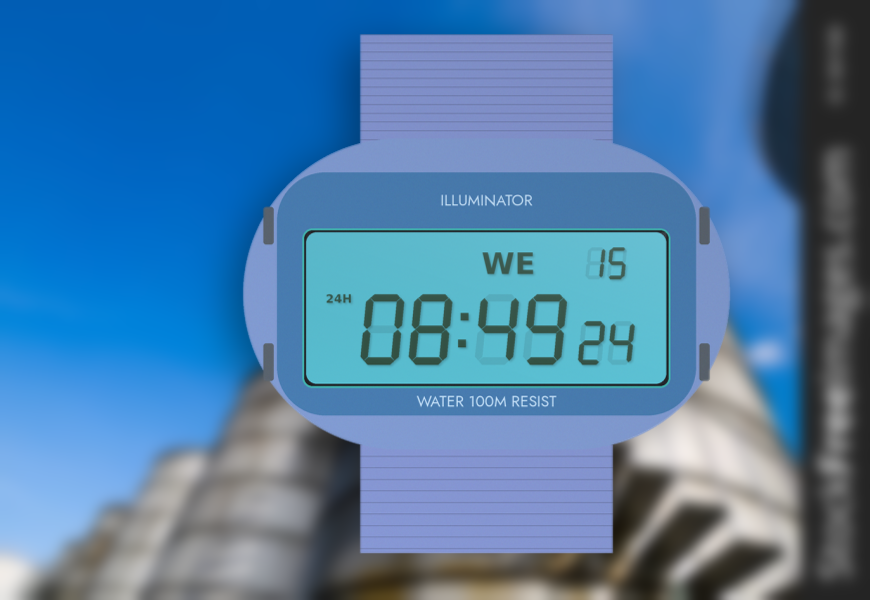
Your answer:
{"hour": 8, "minute": 49, "second": 24}
